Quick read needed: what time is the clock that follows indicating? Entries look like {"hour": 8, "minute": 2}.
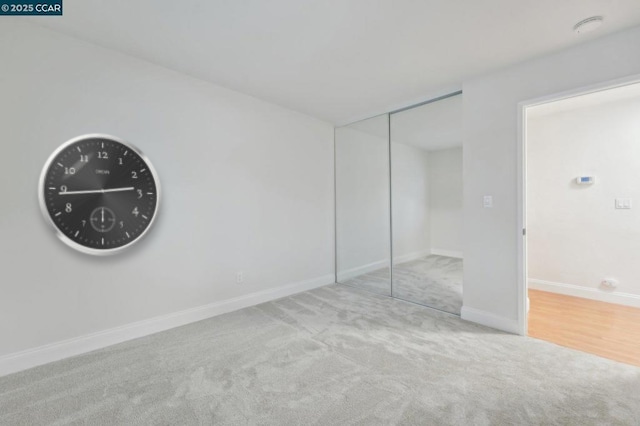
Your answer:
{"hour": 2, "minute": 44}
